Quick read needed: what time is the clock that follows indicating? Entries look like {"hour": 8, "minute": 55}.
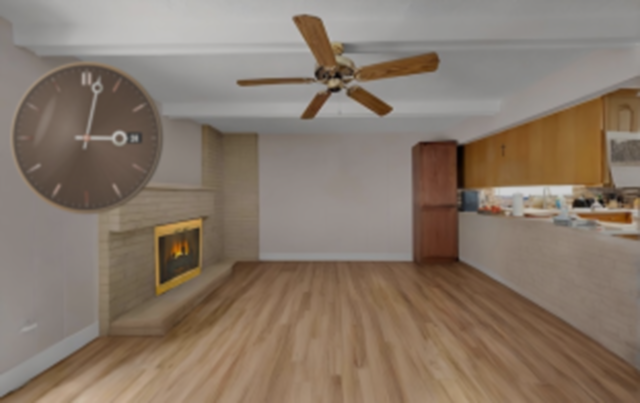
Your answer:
{"hour": 3, "minute": 2}
